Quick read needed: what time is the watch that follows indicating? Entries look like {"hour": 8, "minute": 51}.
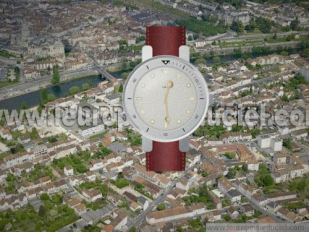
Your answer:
{"hour": 12, "minute": 29}
